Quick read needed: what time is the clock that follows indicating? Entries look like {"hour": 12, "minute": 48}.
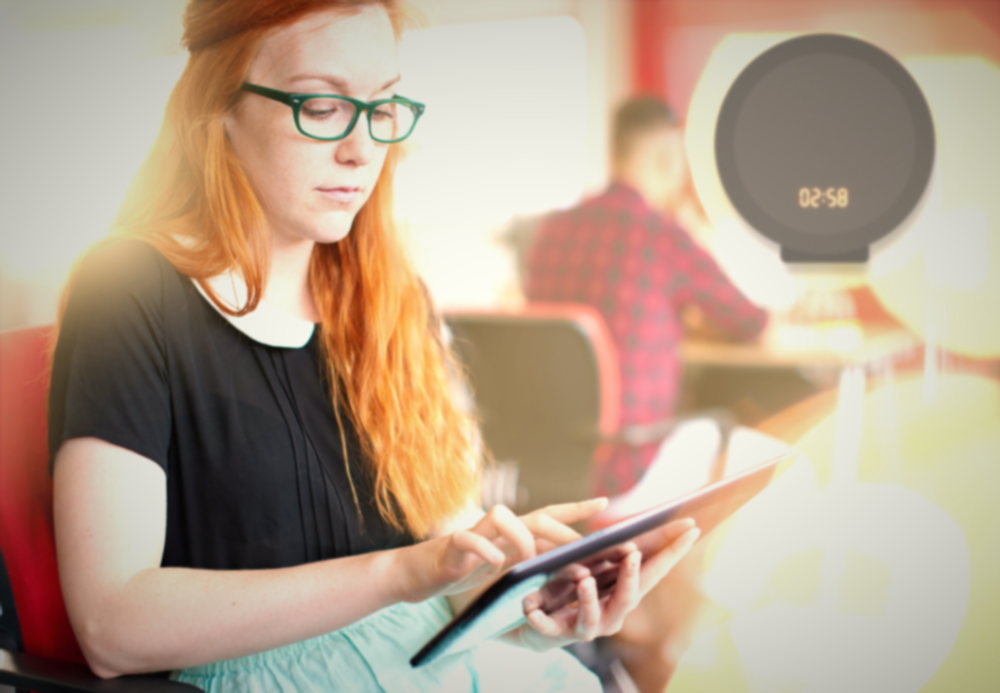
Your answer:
{"hour": 2, "minute": 58}
